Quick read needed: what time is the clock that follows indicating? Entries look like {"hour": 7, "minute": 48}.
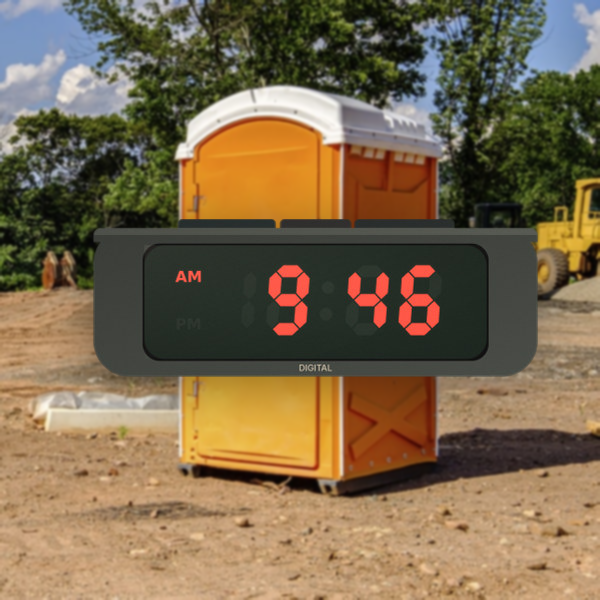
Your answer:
{"hour": 9, "minute": 46}
